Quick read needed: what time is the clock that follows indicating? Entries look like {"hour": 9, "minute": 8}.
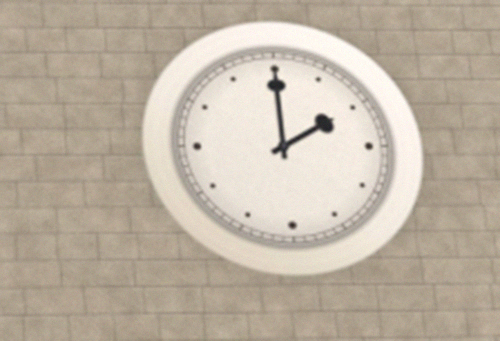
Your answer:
{"hour": 2, "minute": 0}
